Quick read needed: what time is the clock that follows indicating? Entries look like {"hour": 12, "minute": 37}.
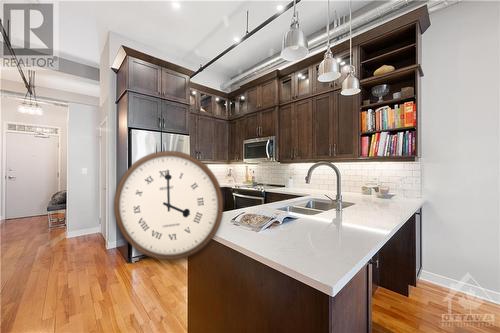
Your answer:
{"hour": 4, "minute": 1}
